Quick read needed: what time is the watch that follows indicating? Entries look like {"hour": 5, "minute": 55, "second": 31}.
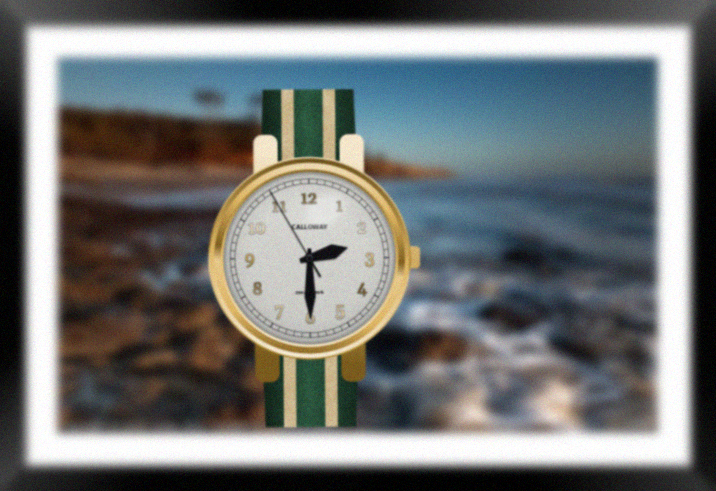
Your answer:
{"hour": 2, "minute": 29, "second": 55}
